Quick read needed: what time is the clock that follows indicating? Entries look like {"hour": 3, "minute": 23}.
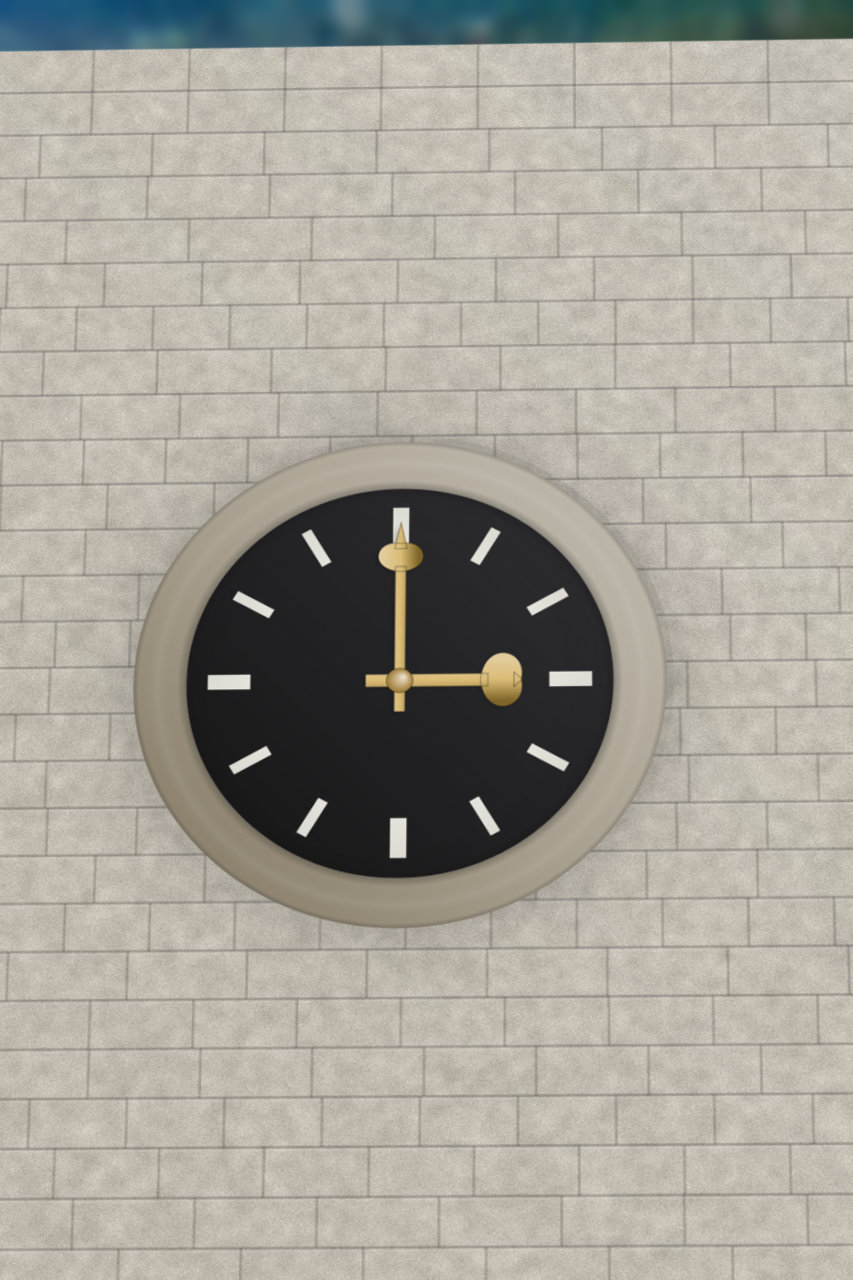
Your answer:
{"hour": 3, "minute": 0}
